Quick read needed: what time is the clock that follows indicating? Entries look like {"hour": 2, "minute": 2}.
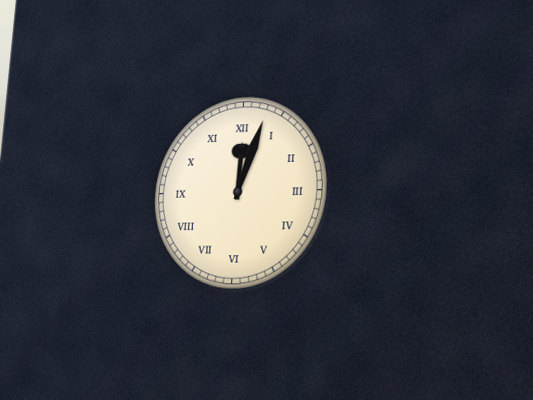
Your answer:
{"hour": 12, "minute": 3}
